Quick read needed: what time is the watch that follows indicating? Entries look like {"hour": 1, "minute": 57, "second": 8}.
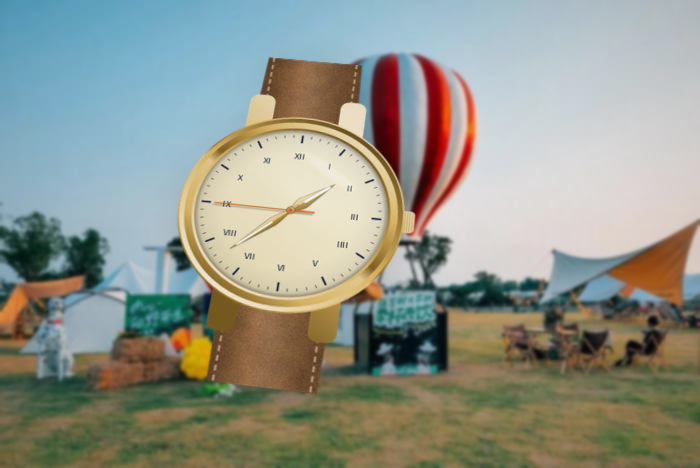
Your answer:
{"hour": 1, "minute": 37, "second": 45}
